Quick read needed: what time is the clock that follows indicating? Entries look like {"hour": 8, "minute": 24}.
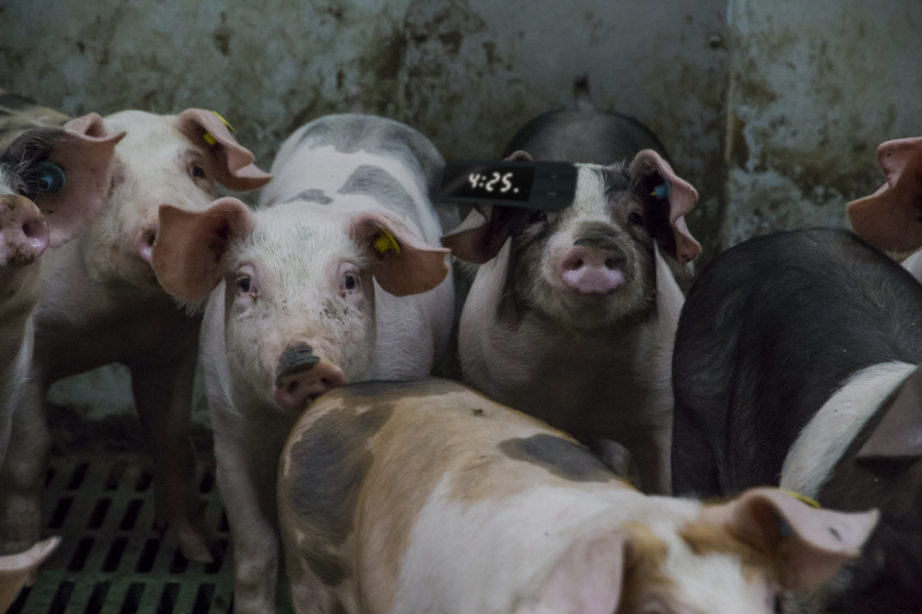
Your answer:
{"hour": 4, "minute": 25}
